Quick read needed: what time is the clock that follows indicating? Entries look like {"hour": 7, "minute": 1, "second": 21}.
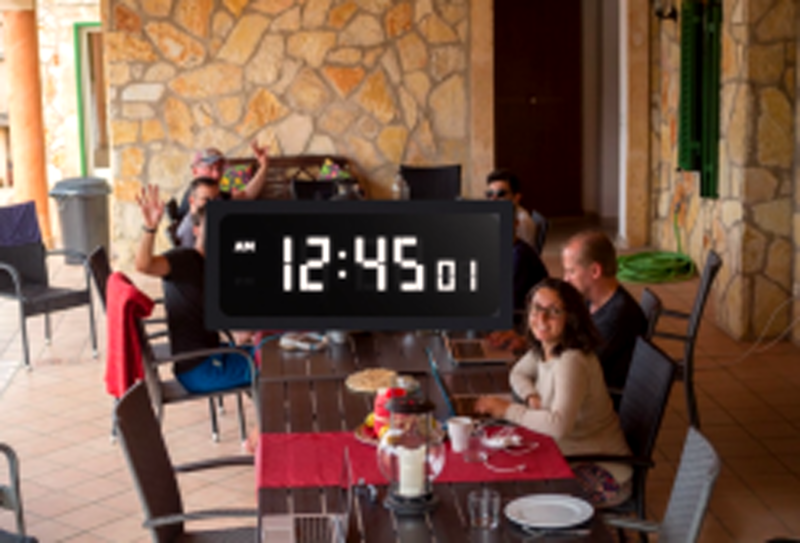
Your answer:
{"hour": 12, "minute": 45, "second": 1}
